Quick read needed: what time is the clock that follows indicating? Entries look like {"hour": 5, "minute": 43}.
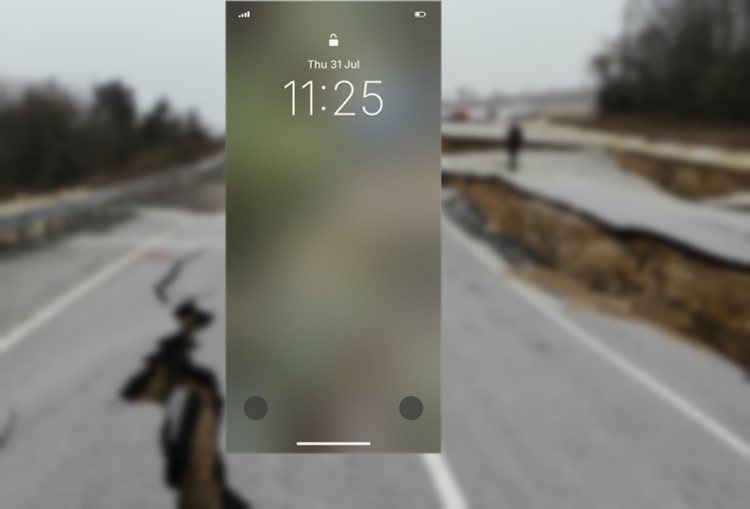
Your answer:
{"hour": 11, "minute": 25}
